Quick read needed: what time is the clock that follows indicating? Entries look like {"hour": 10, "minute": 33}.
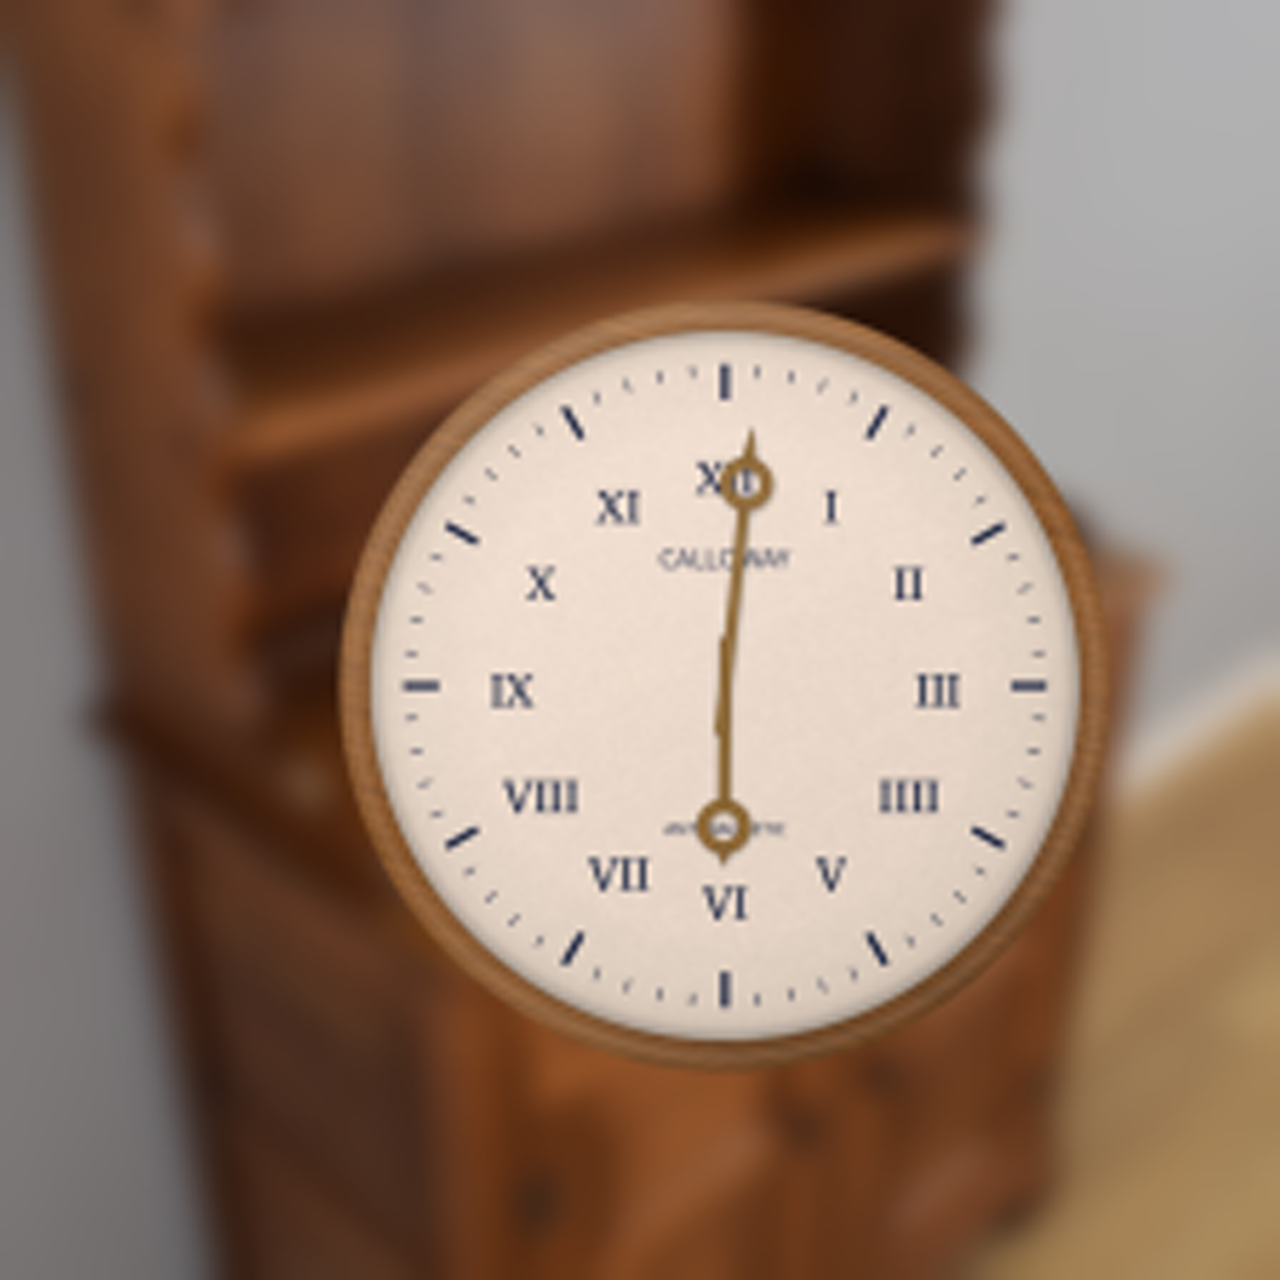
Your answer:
{"hour": 6, "minute": 1}
